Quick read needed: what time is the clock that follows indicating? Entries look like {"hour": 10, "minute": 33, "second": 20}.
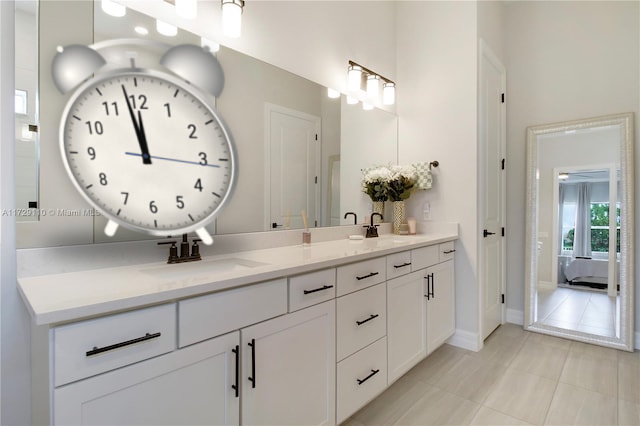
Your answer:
{"hour": 11, "minute": 58, "second": 16}
